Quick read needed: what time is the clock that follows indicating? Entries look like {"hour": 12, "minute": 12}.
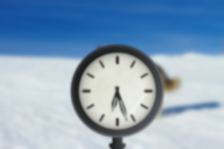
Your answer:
{"hour": 6, "minute": 27}
